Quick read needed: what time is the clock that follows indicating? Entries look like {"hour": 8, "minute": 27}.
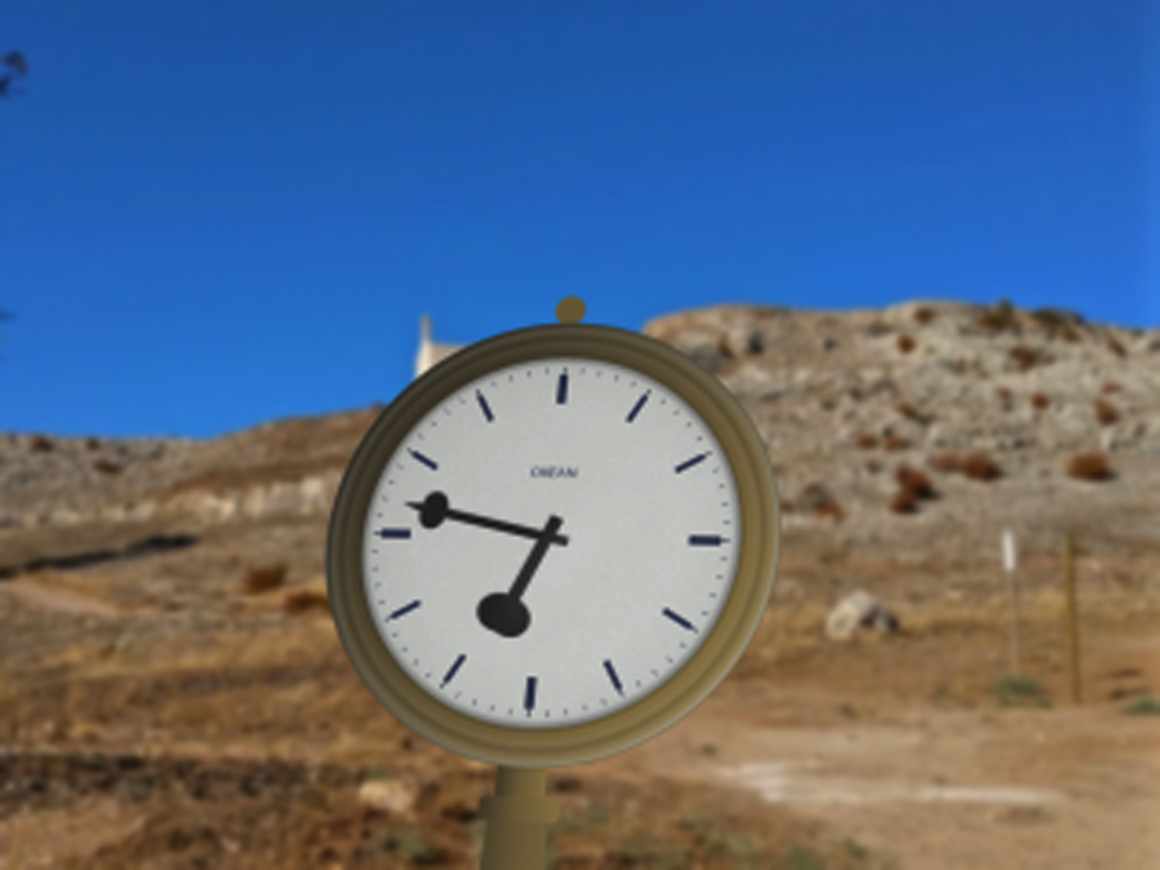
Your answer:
{"hour": 6, "minute": 47}
